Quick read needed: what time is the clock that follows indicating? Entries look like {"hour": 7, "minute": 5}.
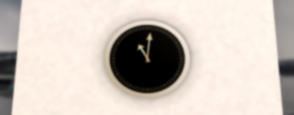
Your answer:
{"hour": 11, "minute": 1}
